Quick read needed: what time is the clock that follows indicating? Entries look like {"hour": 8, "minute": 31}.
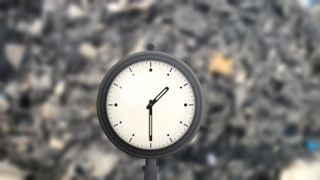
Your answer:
{"hour": 1, "minute": 30}
